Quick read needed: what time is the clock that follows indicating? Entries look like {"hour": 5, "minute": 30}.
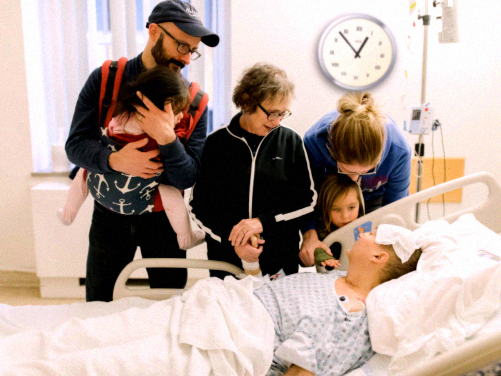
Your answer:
{"hour": 12, "minute": 53}
